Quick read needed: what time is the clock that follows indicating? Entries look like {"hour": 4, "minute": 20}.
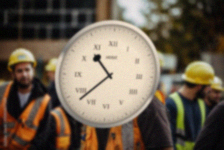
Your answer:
{"hour": 10, "minute": 38}
